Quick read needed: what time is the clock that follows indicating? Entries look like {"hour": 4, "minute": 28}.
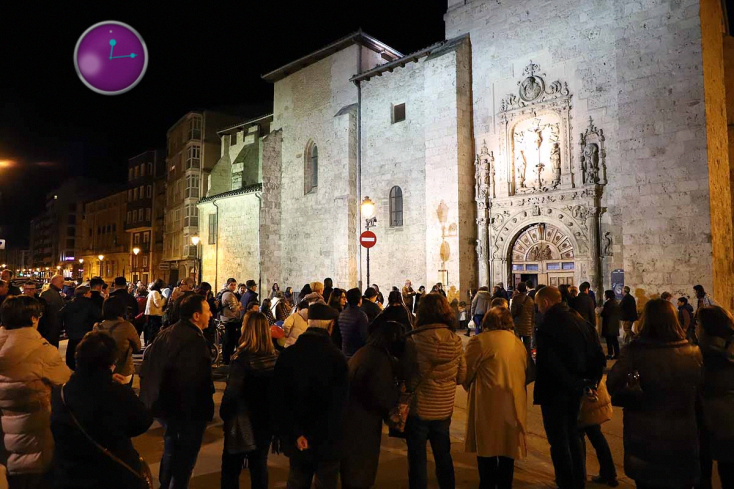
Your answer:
{"hour": 12, "minute": 14}
